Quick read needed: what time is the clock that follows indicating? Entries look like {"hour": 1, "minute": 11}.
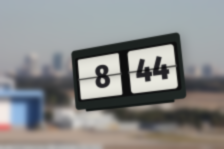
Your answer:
{"hour": 8, "minute": 44}
